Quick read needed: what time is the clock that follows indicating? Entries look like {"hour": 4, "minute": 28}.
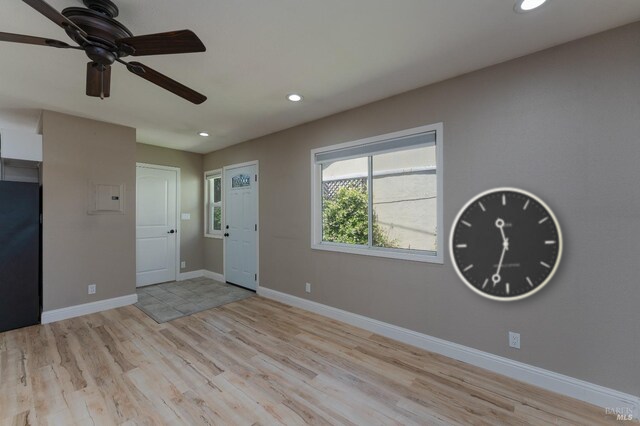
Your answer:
{"hour": 11, "minute": 33}
